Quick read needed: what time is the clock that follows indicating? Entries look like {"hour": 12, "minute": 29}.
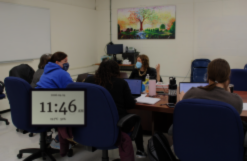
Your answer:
{"hour": 11, "minute": 46}
